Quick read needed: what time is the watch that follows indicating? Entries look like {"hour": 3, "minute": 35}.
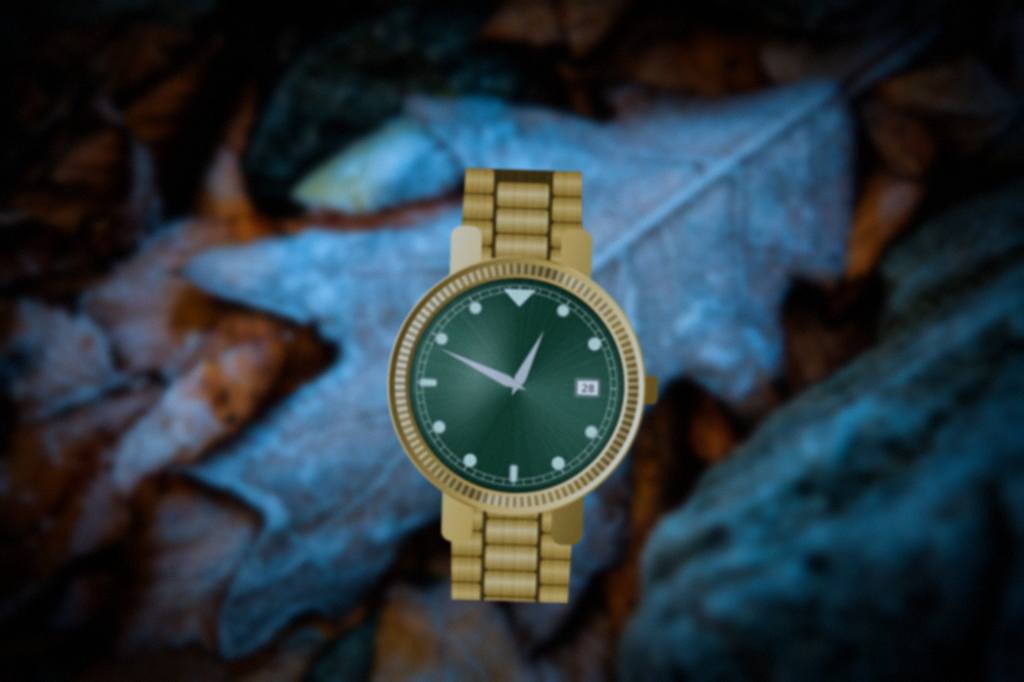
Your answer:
{"hour": 12, "minute": 49}
